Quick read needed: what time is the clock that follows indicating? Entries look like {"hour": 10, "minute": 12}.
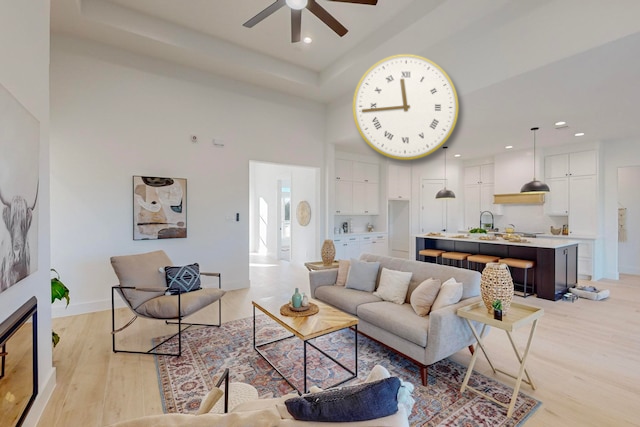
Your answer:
{"hour": 11, "minute": 44}
